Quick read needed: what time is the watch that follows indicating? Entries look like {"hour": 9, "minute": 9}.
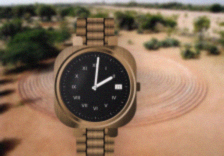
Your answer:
{"hour": 2, "minute": 1}
